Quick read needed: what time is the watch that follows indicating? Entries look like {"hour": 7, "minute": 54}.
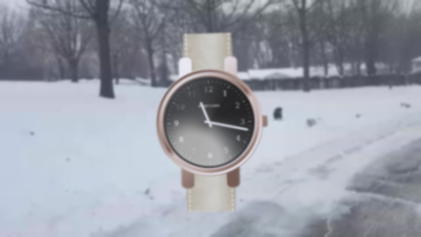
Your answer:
{"hour": 11, "minute": 17}
